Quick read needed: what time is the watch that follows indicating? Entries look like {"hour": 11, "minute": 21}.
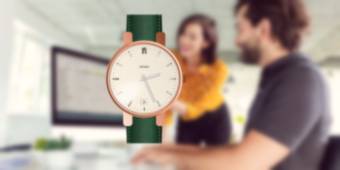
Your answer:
{"hour": 2, "minute": 26}
